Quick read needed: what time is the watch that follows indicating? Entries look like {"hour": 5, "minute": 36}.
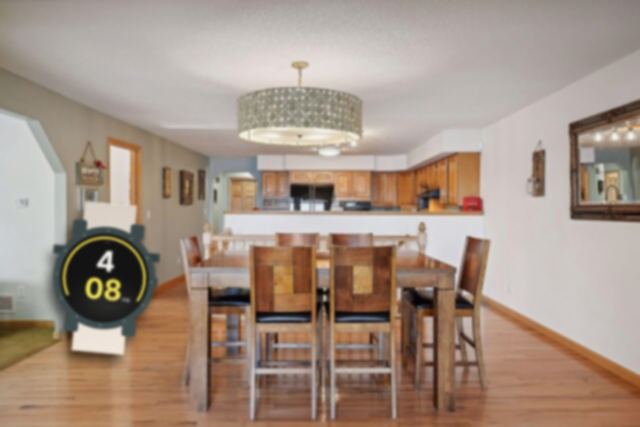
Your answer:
{"hour": 4, "minute": 8}
